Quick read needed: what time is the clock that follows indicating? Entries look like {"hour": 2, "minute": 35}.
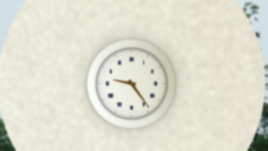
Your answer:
{"hour": 9, "minute": 24}
